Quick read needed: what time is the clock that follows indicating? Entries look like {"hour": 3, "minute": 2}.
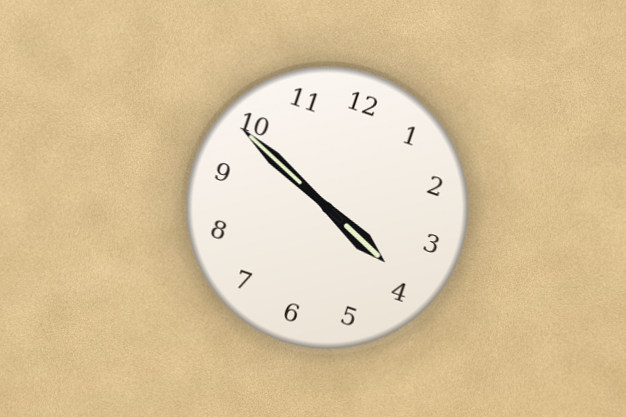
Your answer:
{"hour": 3, "minute": 49}
